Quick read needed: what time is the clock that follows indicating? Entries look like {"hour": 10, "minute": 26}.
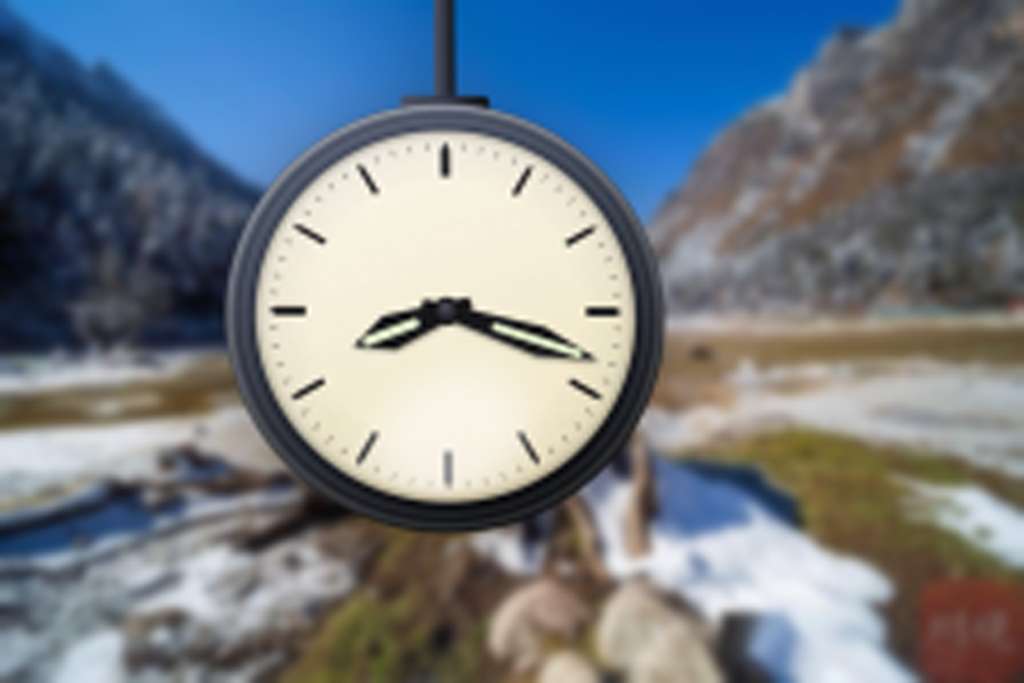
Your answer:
{"hour": 8, "minute": 18}
